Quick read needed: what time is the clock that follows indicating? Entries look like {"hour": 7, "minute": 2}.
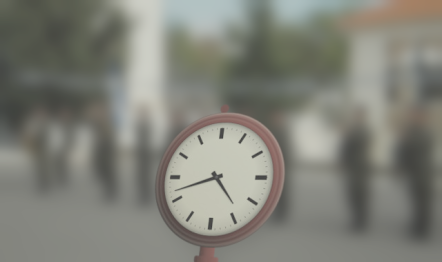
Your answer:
{"hour": 4, "minute": 42}
